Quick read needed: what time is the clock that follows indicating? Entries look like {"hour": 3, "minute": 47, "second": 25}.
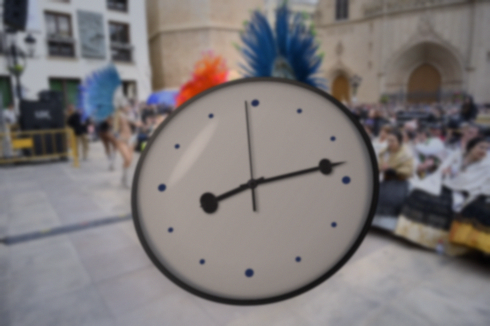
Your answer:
{"hour": 8, "minute": 12, "second": 59}
